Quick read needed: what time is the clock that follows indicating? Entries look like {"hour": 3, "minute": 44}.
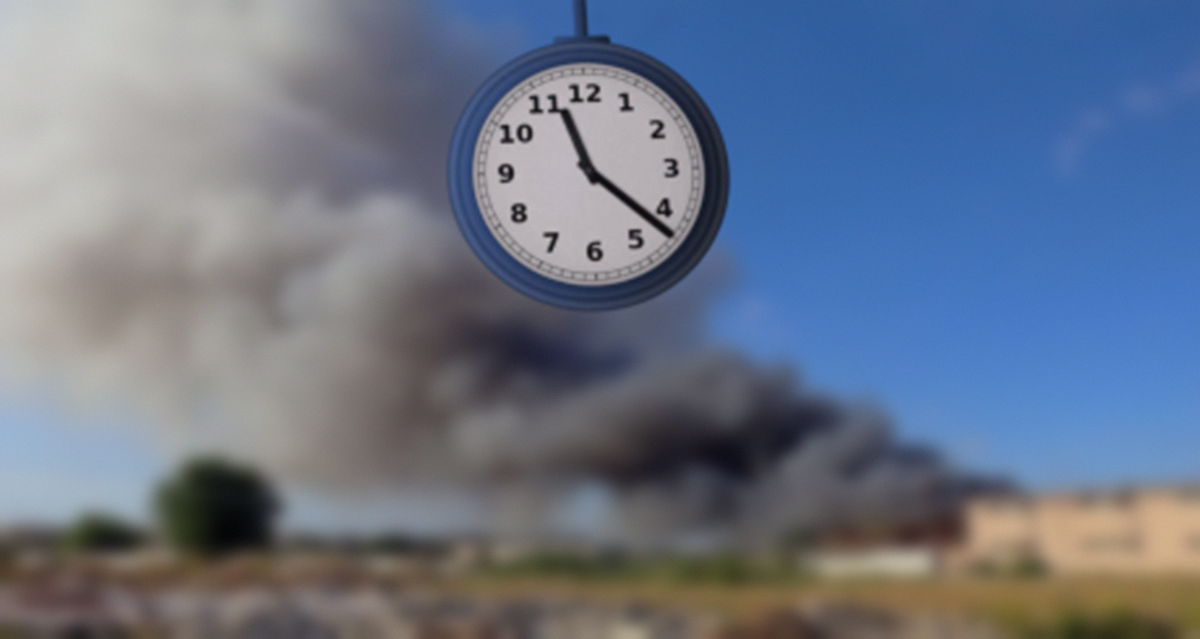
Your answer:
{"hour": 11, "minute": 22}
